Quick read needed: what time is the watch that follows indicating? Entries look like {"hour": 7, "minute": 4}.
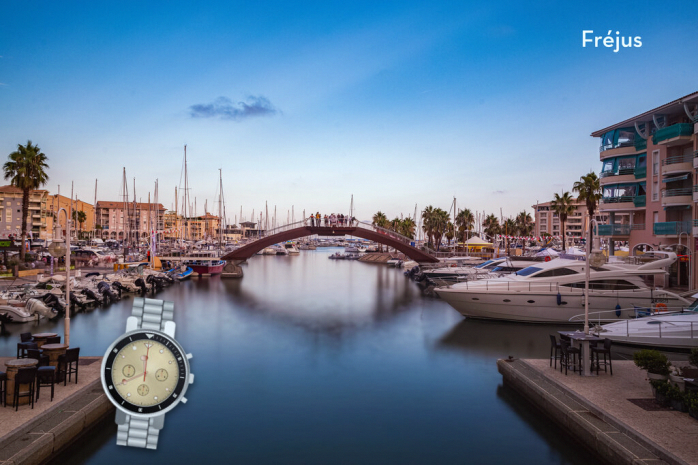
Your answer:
{"hour": 11, "minute": 40}
